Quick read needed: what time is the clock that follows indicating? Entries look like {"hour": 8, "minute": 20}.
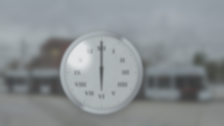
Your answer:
{"hour": 6, "minute": 0}
